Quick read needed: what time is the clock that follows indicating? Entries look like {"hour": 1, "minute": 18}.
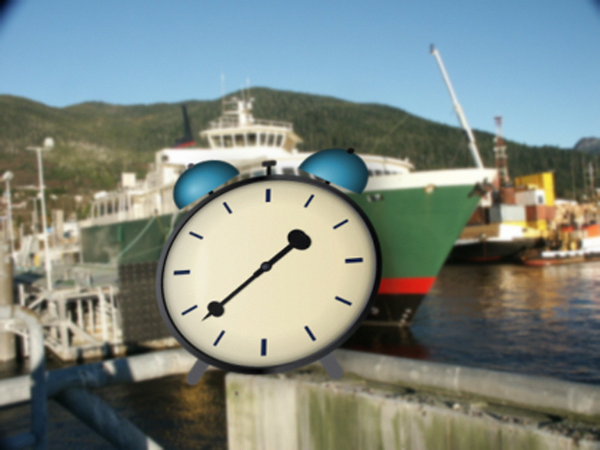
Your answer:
{"hour": 1, "minute": 38}
